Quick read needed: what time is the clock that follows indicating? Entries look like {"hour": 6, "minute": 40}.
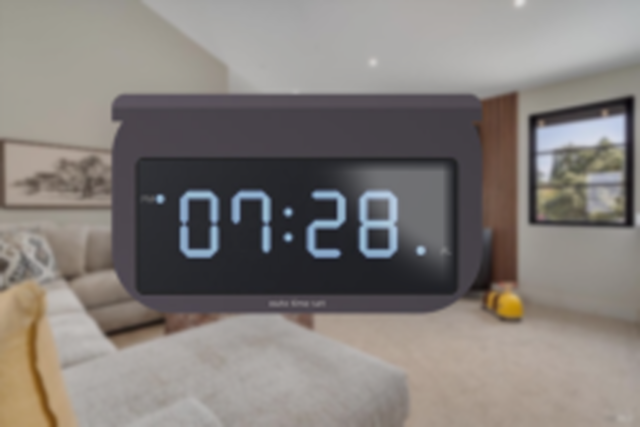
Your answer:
{"hour": 7, "minute": 28}
